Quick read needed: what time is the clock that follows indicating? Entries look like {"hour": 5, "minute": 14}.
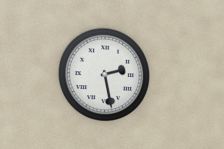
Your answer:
{"hour": 2, "minute": 28}
